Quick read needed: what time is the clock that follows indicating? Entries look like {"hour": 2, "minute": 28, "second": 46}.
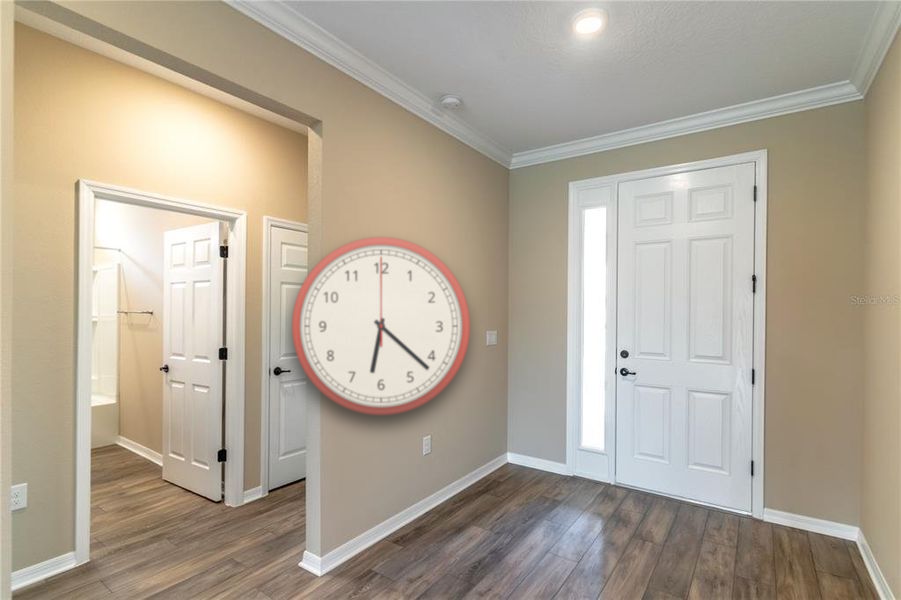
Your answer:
{"hour": 6, "minute": 22, "second": 0}
